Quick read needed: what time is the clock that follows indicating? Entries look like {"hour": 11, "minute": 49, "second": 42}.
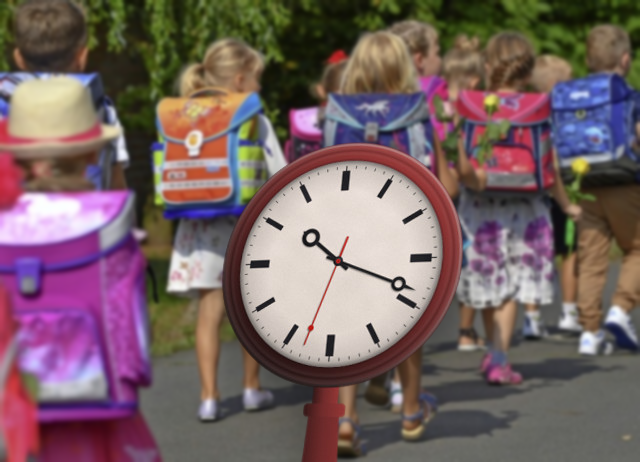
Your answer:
{"hour": 10, "minute": 18, "second": 33}
